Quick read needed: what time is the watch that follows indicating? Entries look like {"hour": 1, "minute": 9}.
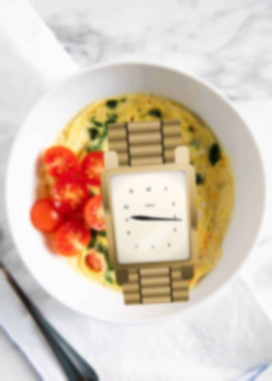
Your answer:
{"hour": 9, "minute": 16}
